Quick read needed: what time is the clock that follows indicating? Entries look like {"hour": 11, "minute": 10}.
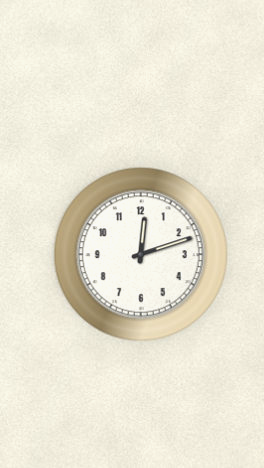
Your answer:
{"hour": 12, "minute": 12}
